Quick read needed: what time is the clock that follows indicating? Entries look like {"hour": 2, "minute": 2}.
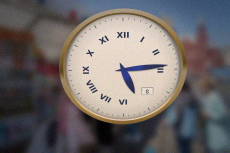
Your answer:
{"hour": 5, "minute": 14}
